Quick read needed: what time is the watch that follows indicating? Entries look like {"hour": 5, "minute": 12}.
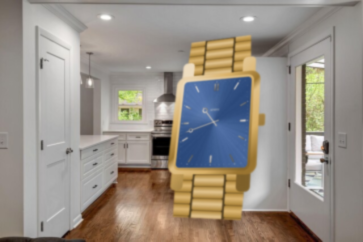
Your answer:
{"hour": 10, "minute": 42}
